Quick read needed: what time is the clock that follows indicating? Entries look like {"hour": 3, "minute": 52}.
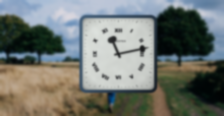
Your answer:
{"hour": 11, "minute": 13}
